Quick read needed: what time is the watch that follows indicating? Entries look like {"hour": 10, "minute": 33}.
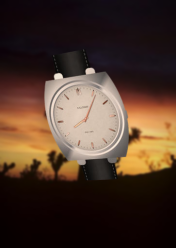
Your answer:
{"hour": 8, "minute": 6}
